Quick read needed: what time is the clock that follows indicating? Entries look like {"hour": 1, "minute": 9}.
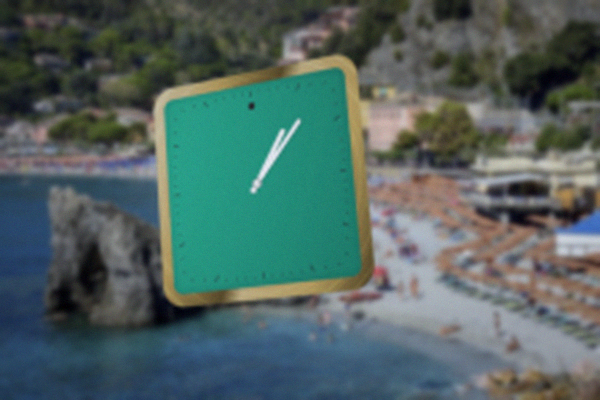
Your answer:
{"hour": 1, "minute": 7}
